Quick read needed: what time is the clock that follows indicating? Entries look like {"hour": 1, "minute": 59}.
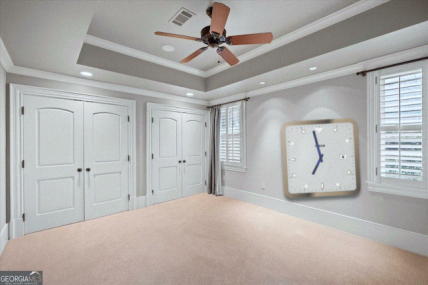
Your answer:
{"hour": 6, "minute": 58}
